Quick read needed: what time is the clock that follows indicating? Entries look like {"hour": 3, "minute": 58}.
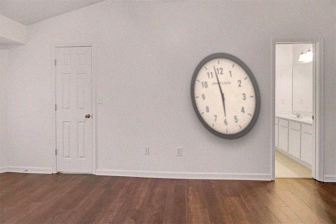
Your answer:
{"hour": 5, "minute": 58}
